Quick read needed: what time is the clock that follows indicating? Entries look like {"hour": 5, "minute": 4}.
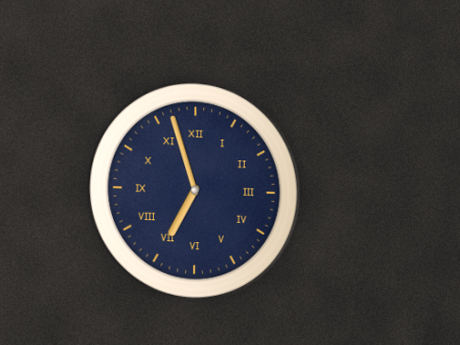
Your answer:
{"hour": 6, "minute": 57}
